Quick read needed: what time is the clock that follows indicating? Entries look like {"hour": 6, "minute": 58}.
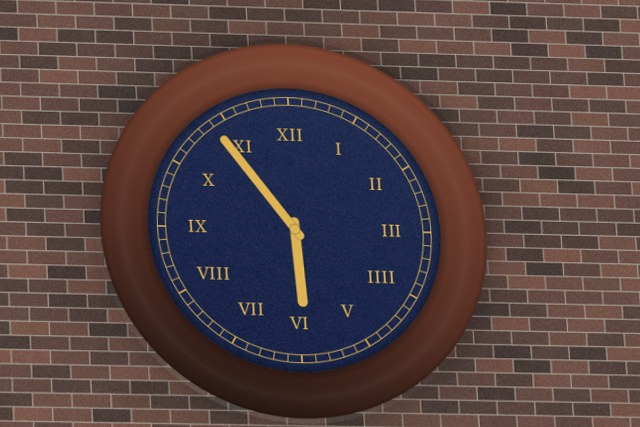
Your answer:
{"hour": 5, "minute": 54}
